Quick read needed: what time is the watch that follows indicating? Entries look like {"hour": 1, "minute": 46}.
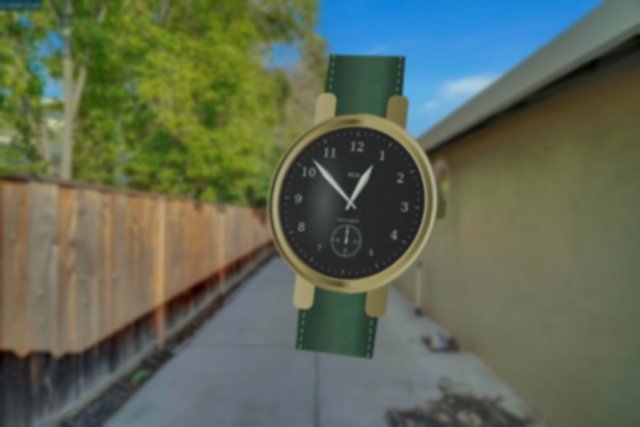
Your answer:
{"hour": 12, "minute": 52}
